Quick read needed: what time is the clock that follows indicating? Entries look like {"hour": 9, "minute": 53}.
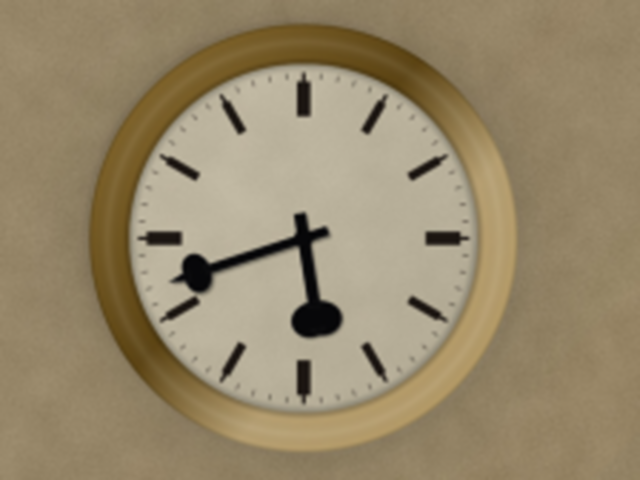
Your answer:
{"hour": 5, "minute": 42}
